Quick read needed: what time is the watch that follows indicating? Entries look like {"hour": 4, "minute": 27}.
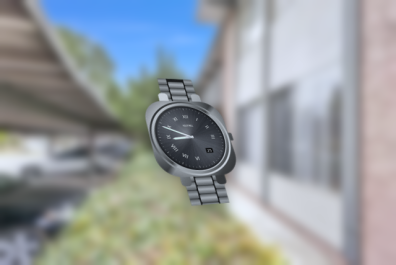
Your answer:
{"hour": 8, "minute": 49}
